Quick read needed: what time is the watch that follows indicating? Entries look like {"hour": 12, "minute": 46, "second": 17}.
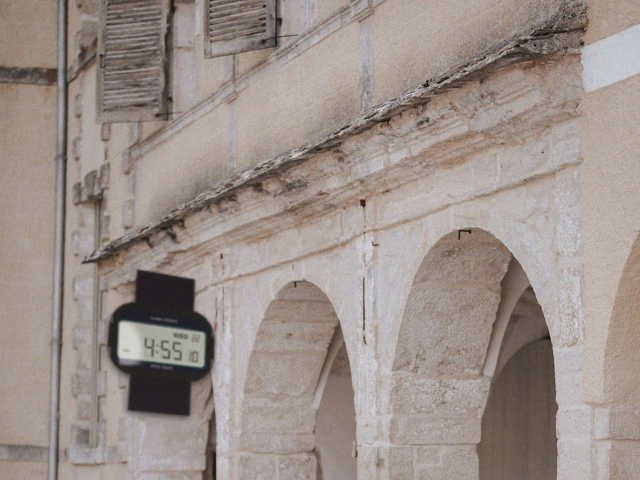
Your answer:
{"hour": 4, "minute": 55, "second": 10}
